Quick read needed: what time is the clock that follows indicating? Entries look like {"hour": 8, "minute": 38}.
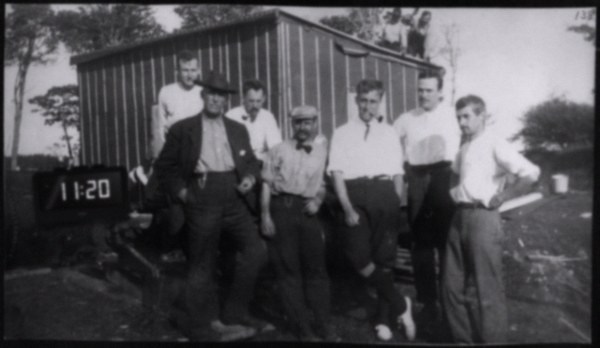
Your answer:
{"hour": 11, "minute": 20}
